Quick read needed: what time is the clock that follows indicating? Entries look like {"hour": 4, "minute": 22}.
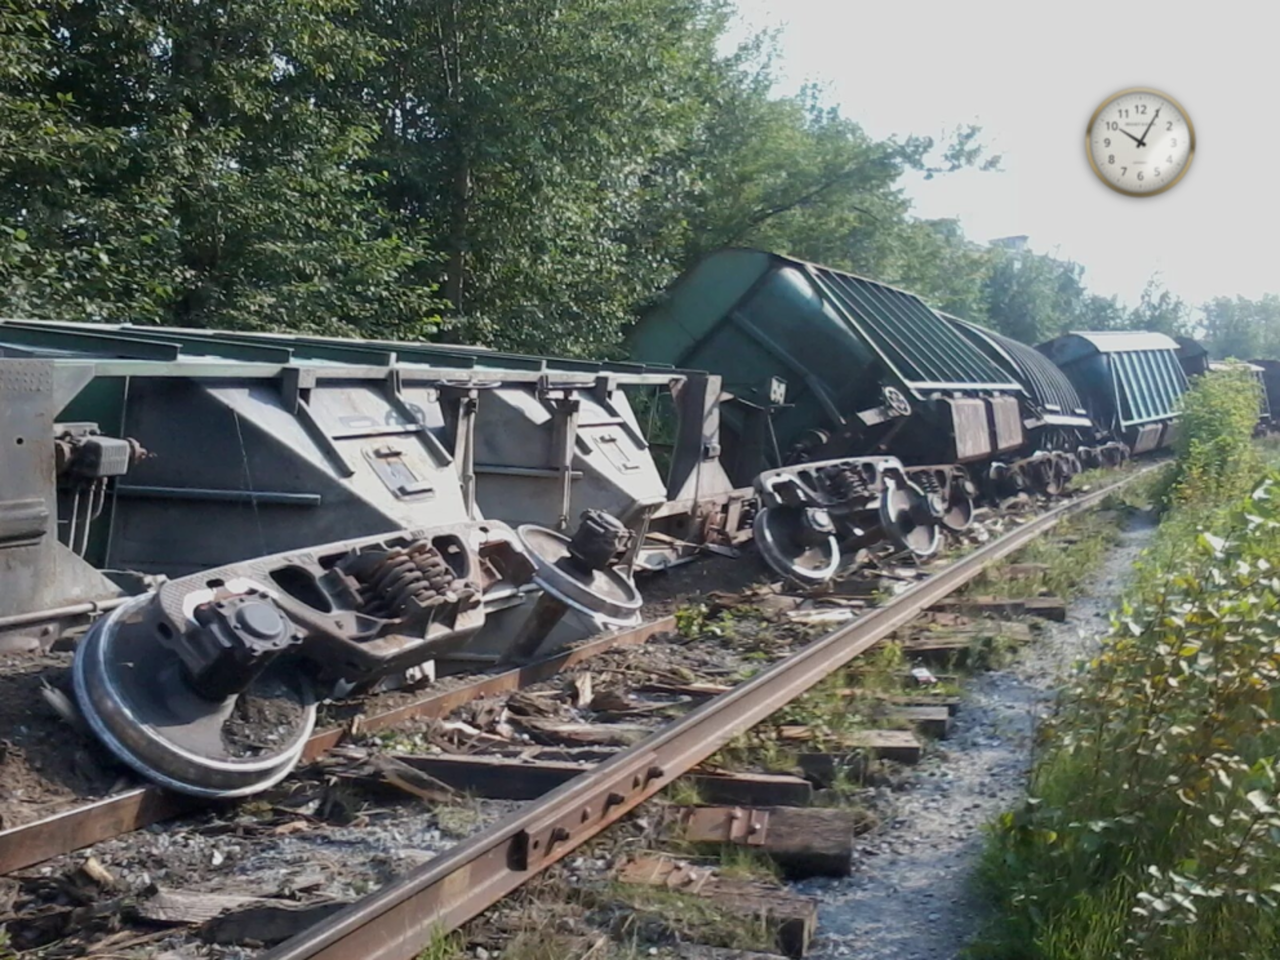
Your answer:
{"hour": 10, "minute": 5}
